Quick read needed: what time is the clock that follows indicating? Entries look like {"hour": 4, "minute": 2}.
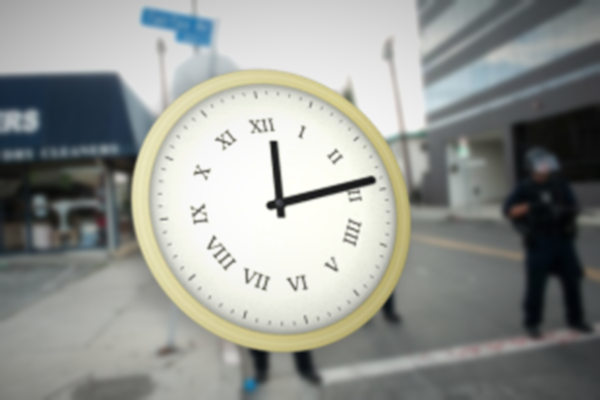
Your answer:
{"hour": 12, "minute": 14}
